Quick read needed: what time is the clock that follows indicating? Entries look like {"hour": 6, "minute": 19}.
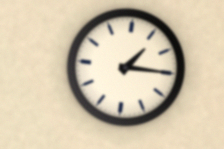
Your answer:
{"hour": 1, "minute": 15}
